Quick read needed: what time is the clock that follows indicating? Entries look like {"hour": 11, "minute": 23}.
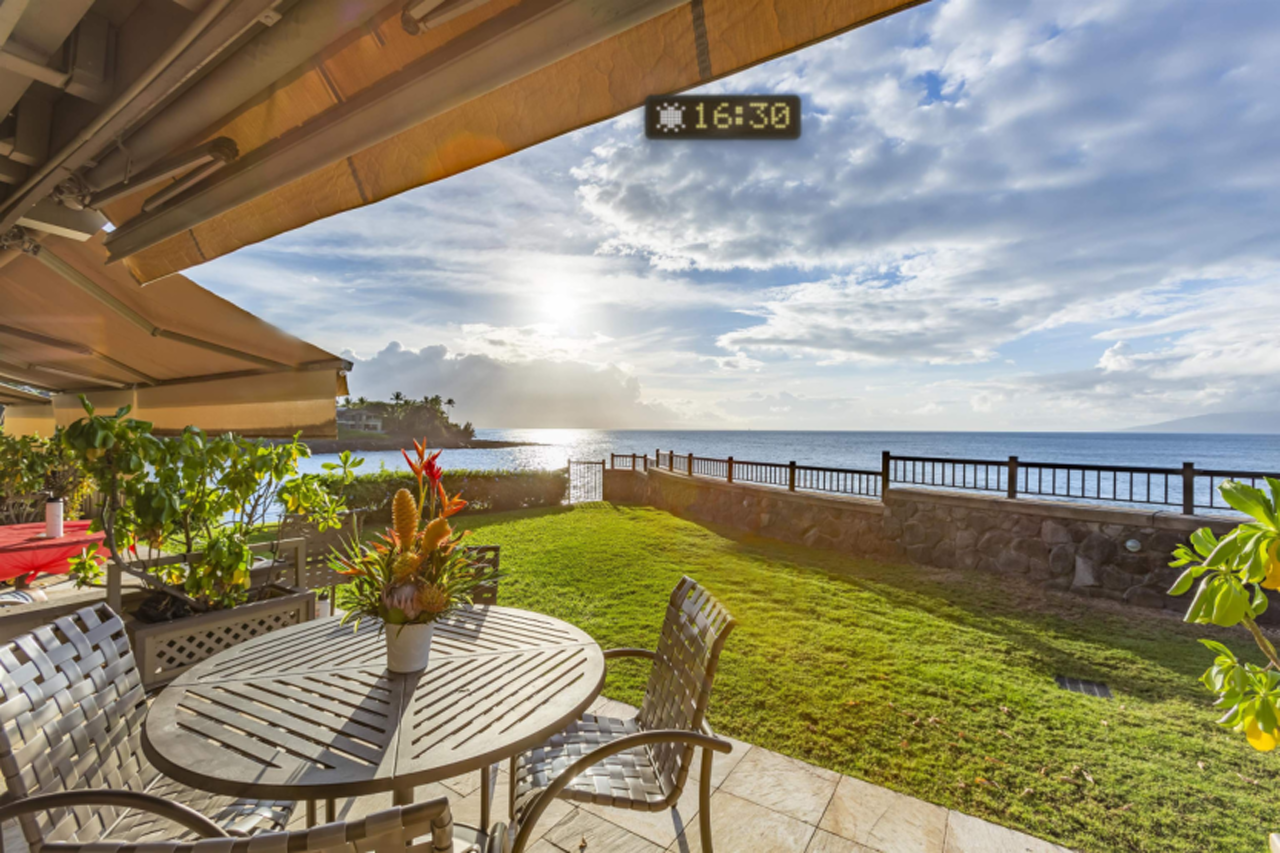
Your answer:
{"hour": 16, "minute": 30}
